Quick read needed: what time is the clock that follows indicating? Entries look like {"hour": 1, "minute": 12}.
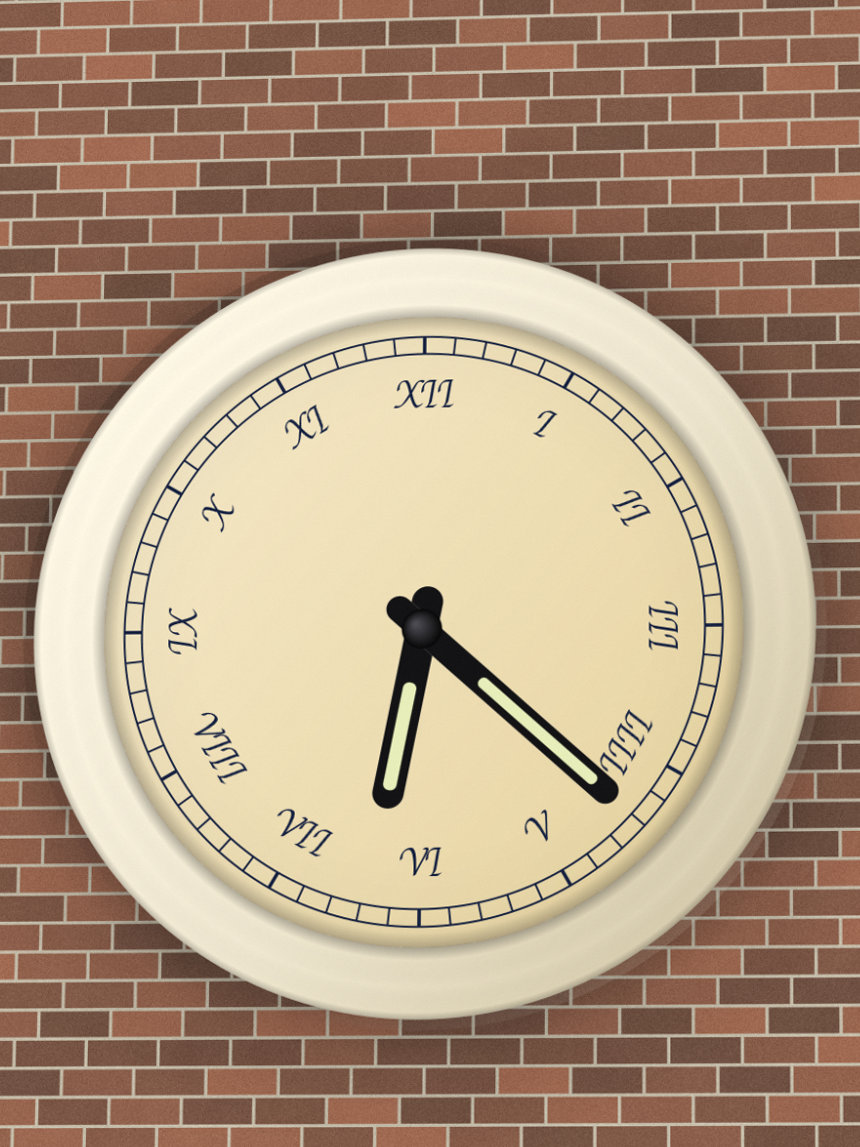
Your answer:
{"hour": 6, "minute": 22}
